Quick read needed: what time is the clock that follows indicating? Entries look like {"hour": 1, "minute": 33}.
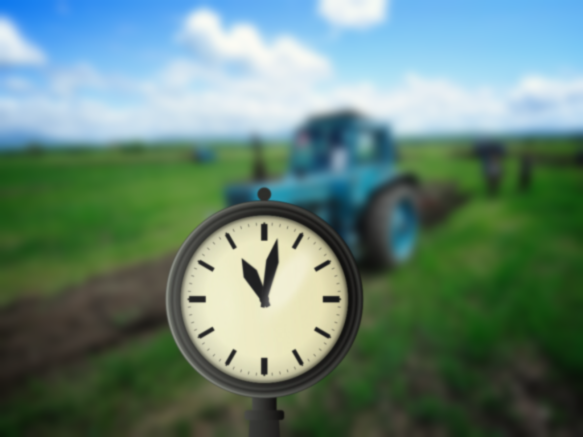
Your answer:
{"hour": 11, "minute": 2}
